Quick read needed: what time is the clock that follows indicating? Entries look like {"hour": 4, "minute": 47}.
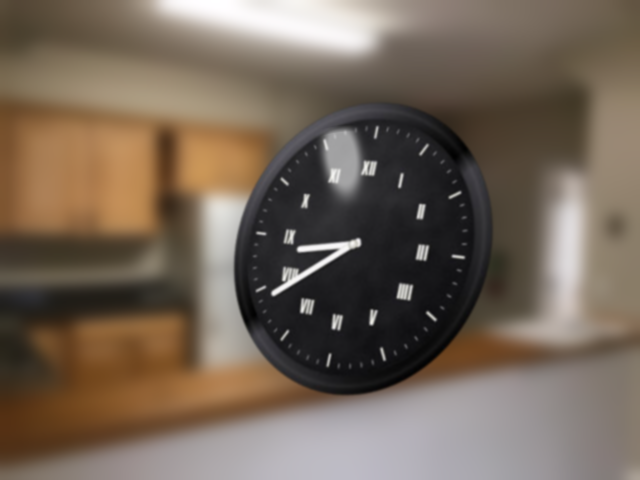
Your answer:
{"hour": 8, "minute": 39}
